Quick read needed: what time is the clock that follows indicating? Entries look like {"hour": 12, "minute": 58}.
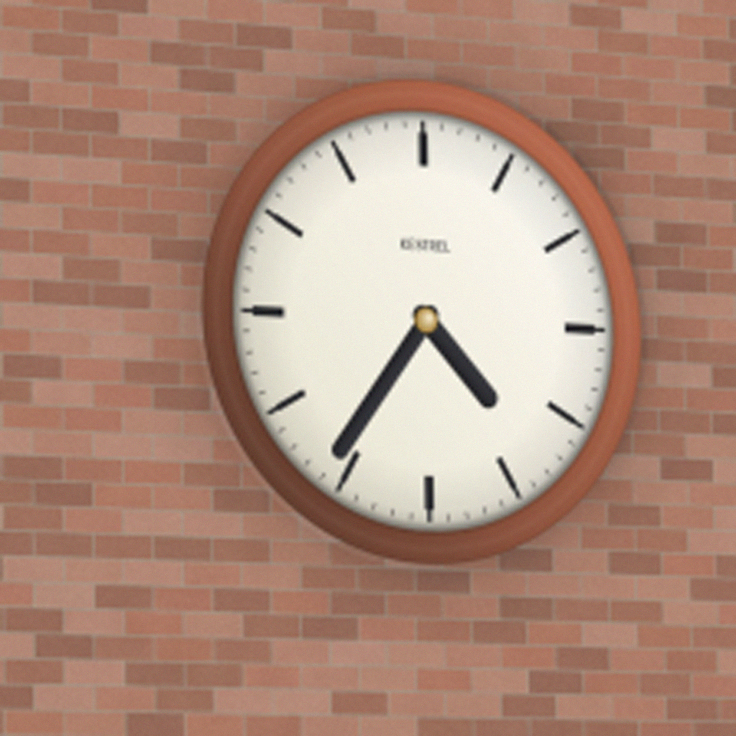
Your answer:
{"hour": 4, "minute": 36}
